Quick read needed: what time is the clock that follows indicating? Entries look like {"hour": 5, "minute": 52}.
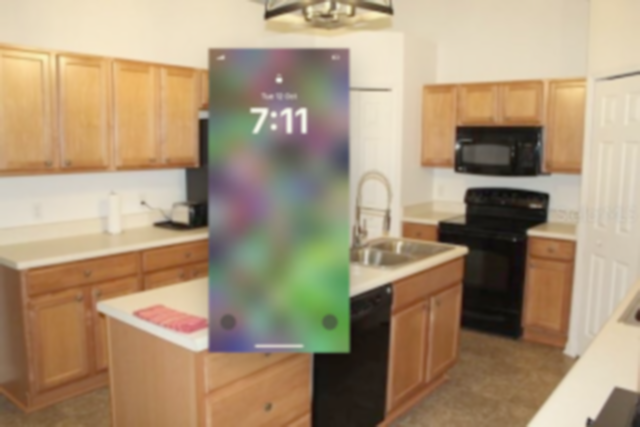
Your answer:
{"hour": 7, "minute": 11}
